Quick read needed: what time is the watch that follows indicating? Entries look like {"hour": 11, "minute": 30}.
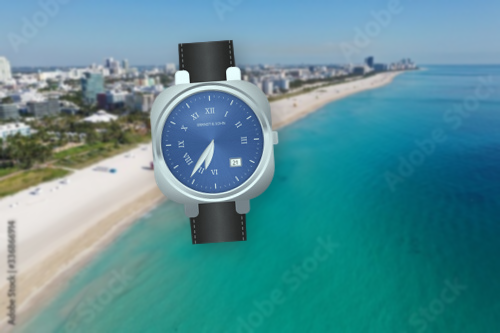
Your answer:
{"hour": 6, "minute": 36}
